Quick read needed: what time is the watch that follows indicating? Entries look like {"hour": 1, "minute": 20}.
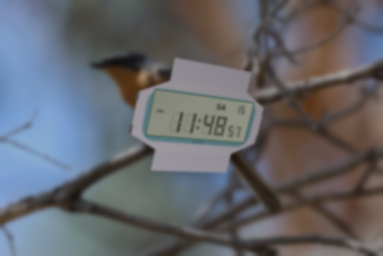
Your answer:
{"hour": 11, "minute": 48}
